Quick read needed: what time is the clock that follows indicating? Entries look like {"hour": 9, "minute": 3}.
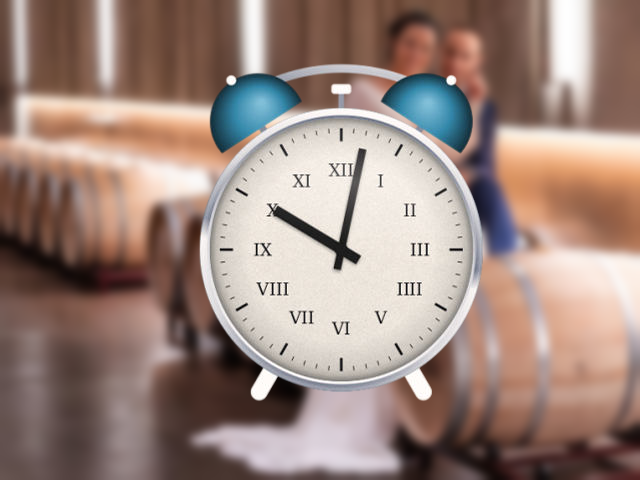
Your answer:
{"hour": 10, "minute": 2}
